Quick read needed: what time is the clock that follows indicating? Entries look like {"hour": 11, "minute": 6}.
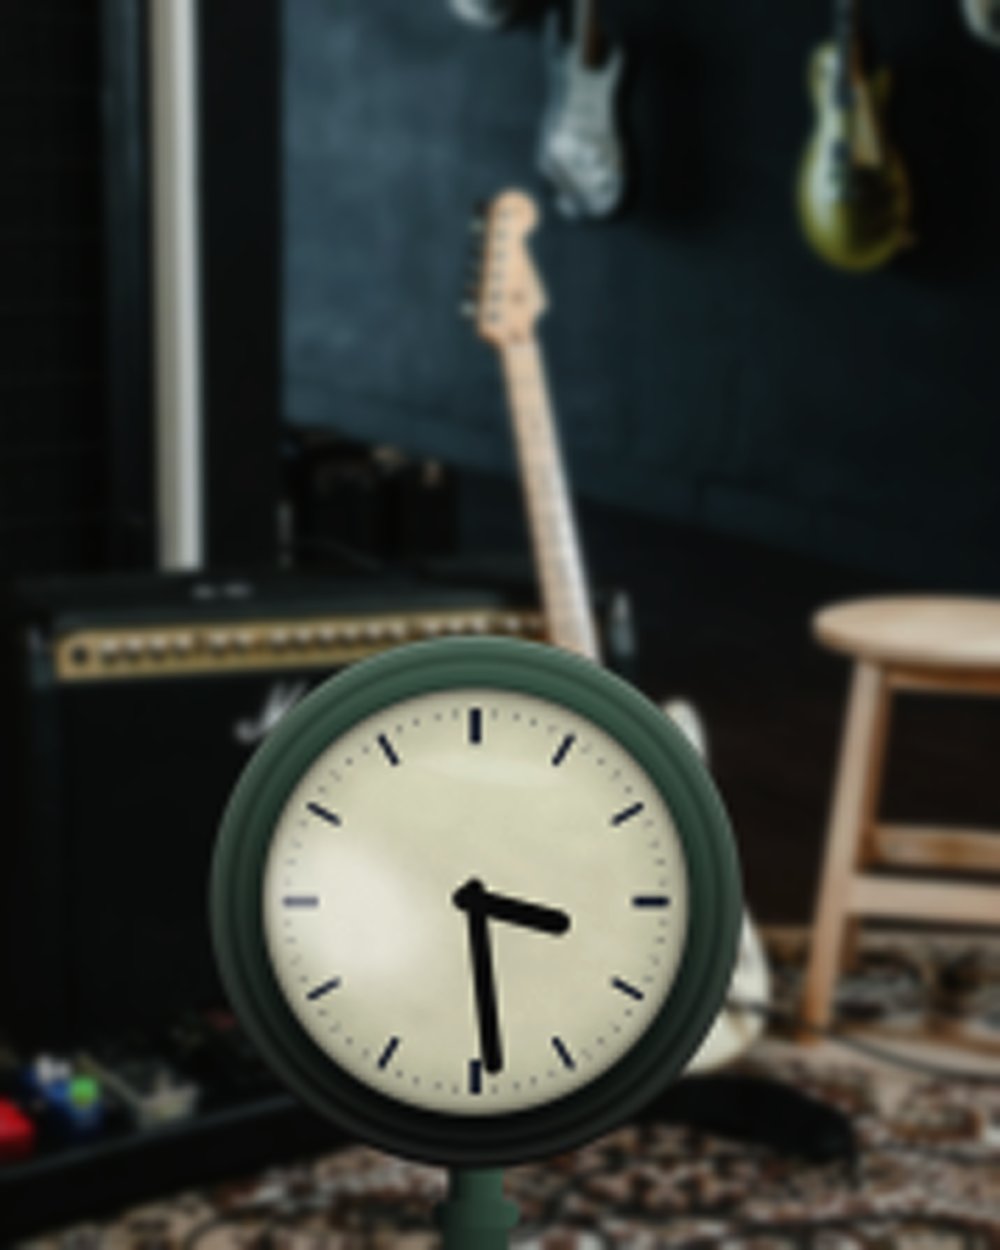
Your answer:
{"hour": 3, "minute": 29}
